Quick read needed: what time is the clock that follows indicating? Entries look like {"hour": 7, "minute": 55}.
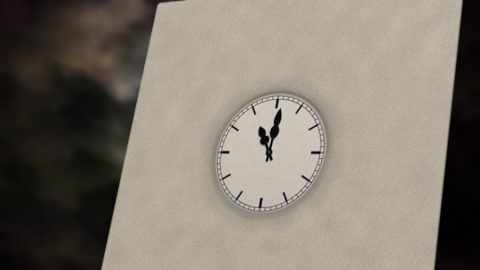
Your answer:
{"hour": 11, "minute": 1}
